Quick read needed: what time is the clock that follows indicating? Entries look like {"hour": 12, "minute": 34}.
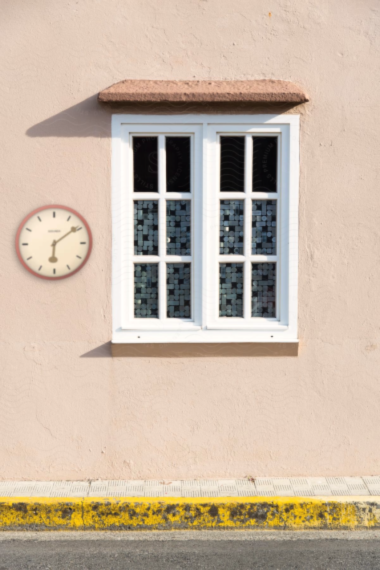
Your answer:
{"hour": 6, "minute": 9}
